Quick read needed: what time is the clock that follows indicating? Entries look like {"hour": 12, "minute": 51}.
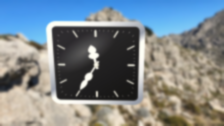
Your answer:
{"hour": 11, "minute": 35}
